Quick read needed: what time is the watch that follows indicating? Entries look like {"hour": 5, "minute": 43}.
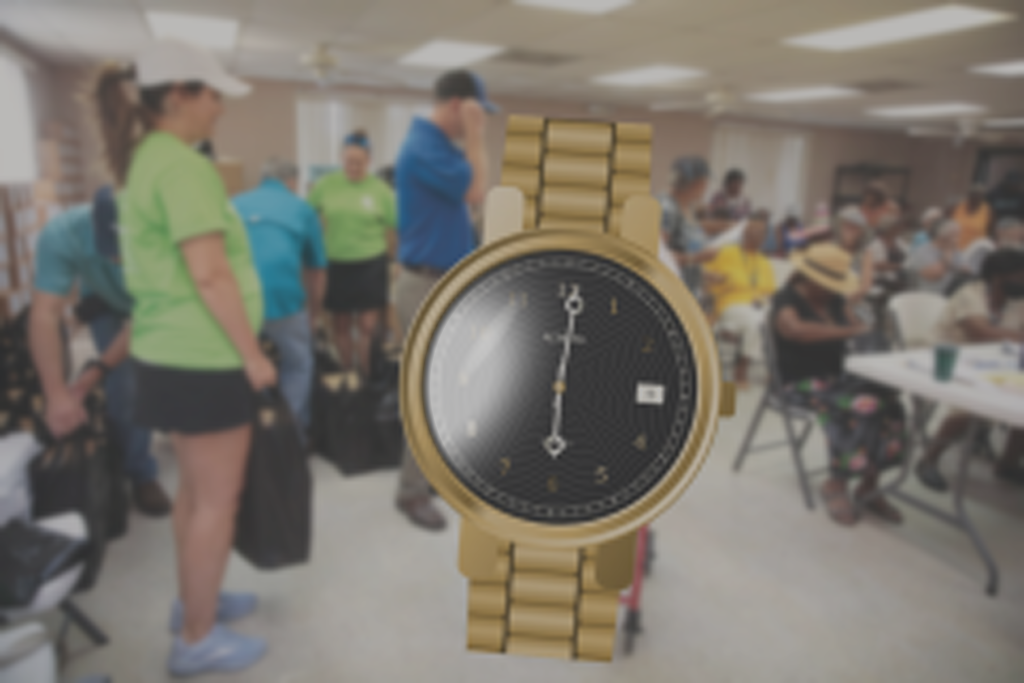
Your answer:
{"hour": 6, "minute": 1}
